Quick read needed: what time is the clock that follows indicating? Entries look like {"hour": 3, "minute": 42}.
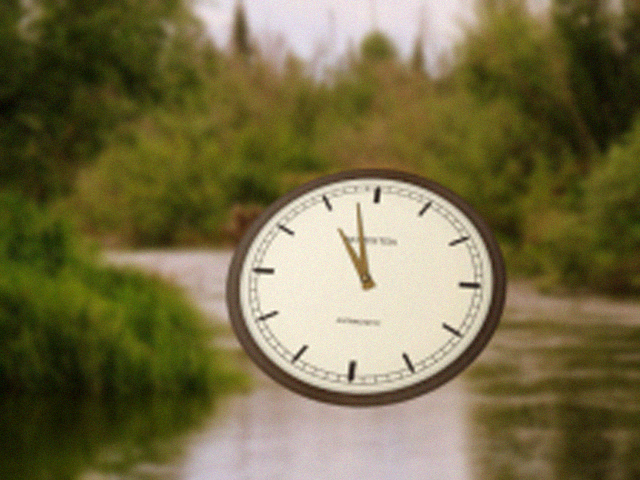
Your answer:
{"hour": 10, "minute": 58}
